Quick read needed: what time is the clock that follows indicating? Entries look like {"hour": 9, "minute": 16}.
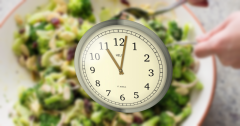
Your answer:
{"hour": 11, "minute": 2}
